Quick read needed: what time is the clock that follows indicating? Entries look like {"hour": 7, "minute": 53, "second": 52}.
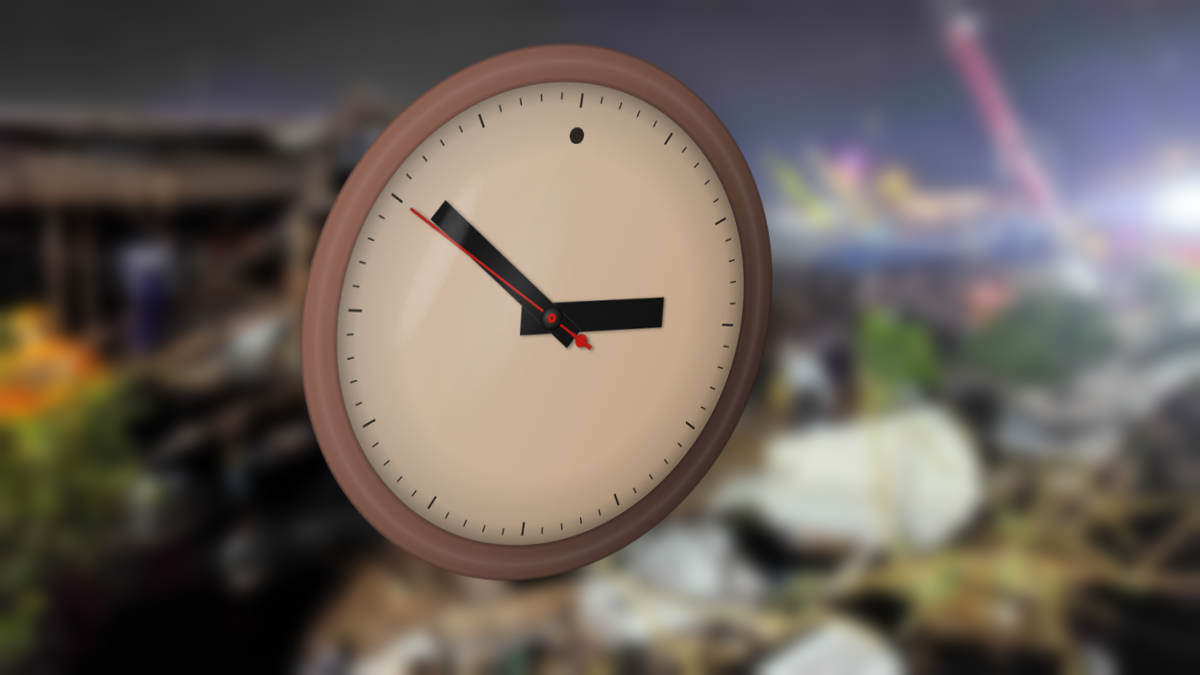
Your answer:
{"hour": 2, "minute": 50, "second": 50}
